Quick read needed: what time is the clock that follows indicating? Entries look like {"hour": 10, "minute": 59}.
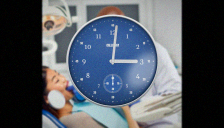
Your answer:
{"hour": 3, "minute": 1}
